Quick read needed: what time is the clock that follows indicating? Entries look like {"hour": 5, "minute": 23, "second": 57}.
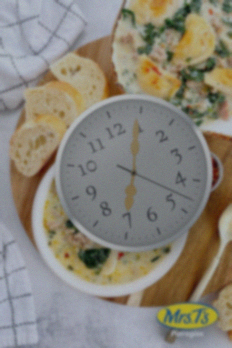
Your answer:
{"hour": 7, "minute": 4, "second": 23}
